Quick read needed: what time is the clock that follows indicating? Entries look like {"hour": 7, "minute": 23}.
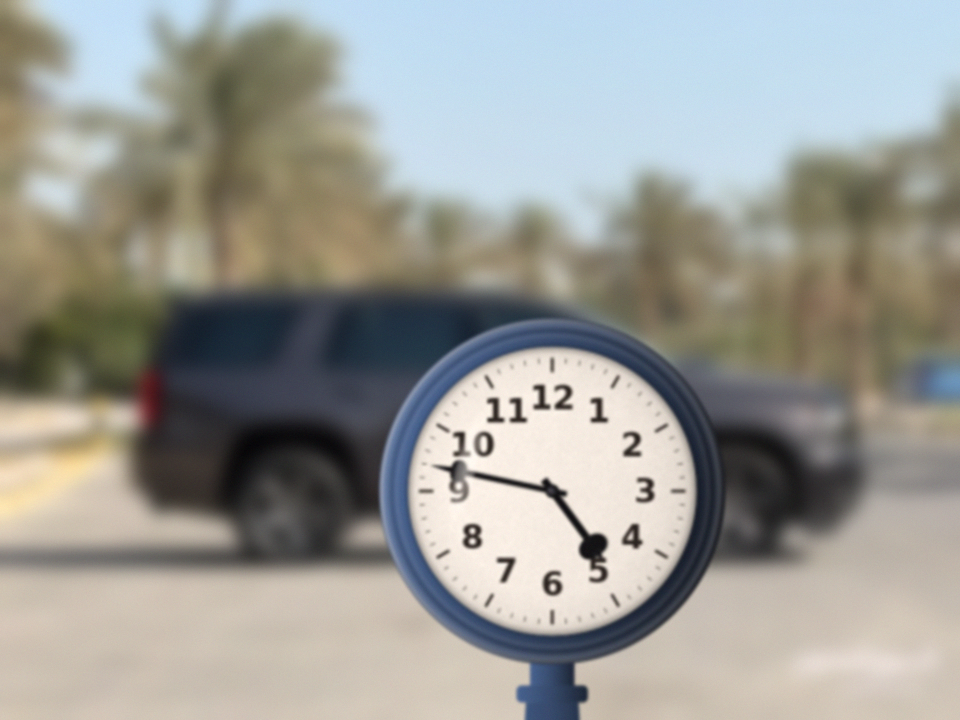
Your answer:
{"hour": 4, "minute": 47}
